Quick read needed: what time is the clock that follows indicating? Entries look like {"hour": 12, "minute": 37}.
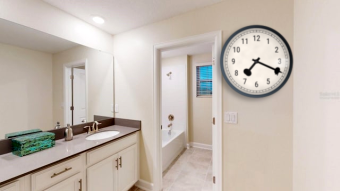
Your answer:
{"hour": 7, "minute": 19}
